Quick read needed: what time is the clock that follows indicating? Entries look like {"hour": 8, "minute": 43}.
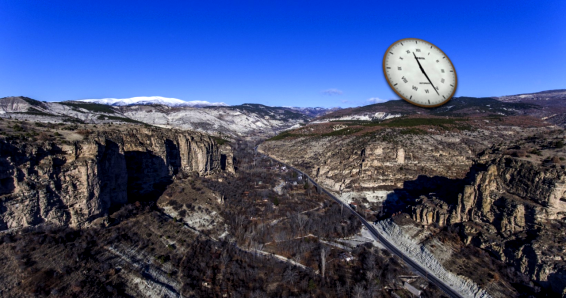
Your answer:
{"hour": 11, "minute": 26}
